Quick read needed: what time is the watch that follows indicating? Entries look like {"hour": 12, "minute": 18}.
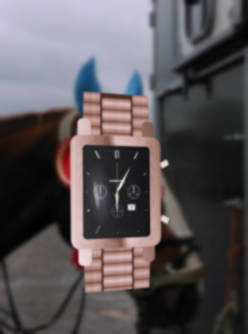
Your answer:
{"hour": 6, "minute": 5}
